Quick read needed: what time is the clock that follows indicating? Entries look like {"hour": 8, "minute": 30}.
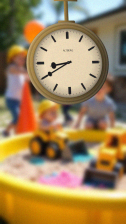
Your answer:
{"hour": 8, "minute": 40}
